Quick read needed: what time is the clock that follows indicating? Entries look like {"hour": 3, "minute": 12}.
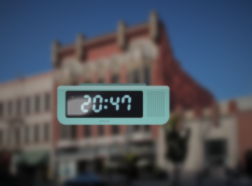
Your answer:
{"hour": 20, "minute": 47}
